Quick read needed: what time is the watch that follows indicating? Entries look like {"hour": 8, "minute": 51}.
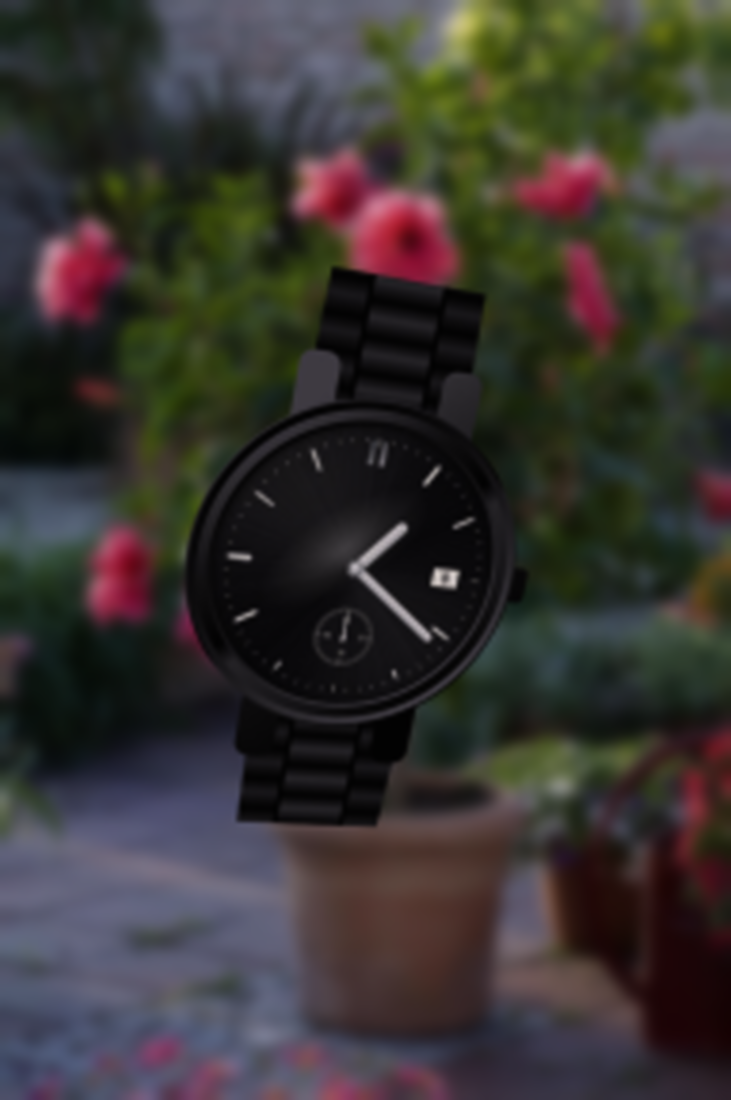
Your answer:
{"hour": 1, "minute": 21}
